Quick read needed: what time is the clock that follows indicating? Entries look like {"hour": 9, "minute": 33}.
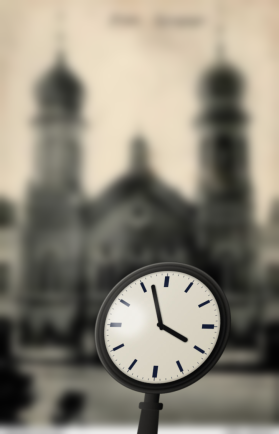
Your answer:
{"hour": 3, "minute": 57}
